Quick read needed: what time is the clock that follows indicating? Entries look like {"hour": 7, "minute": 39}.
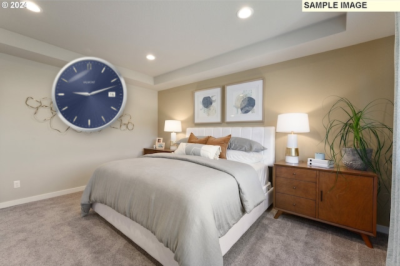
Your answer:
{"hour": 9, "minute": 12}
